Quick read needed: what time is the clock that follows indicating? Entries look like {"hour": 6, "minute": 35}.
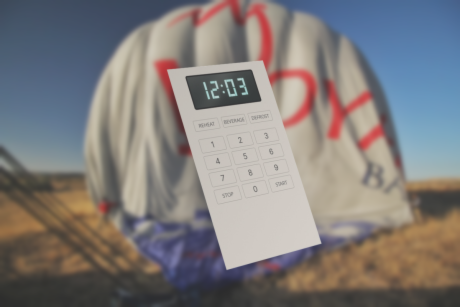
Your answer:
{"hour": 12, "minute": 3}
